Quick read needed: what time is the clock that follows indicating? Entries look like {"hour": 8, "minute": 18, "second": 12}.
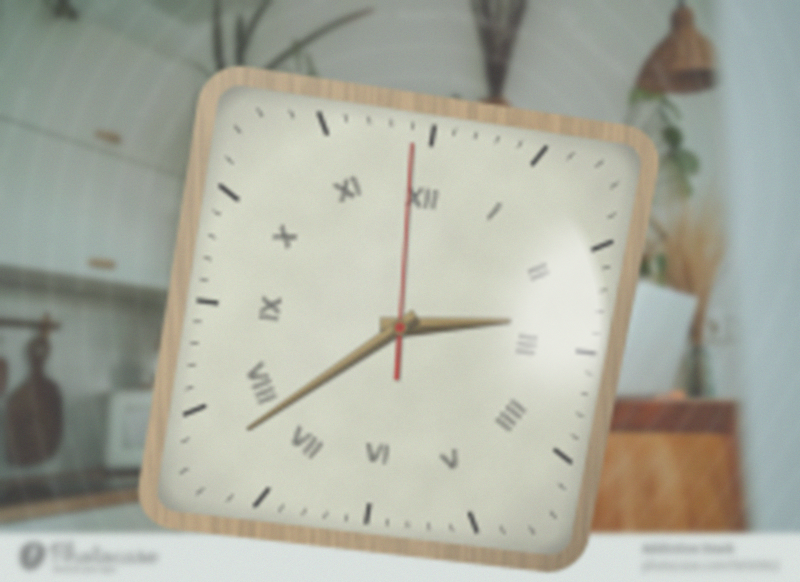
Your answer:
{"hour": 2, "minute": 37, "second": 59}
